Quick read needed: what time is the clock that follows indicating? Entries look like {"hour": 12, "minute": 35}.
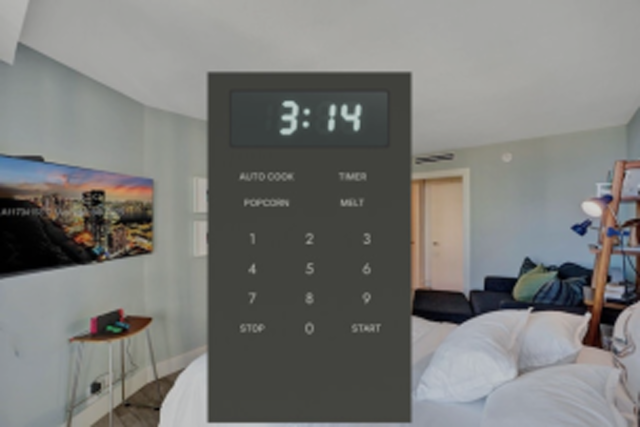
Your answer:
{"hour": 3, "minute": 14}
